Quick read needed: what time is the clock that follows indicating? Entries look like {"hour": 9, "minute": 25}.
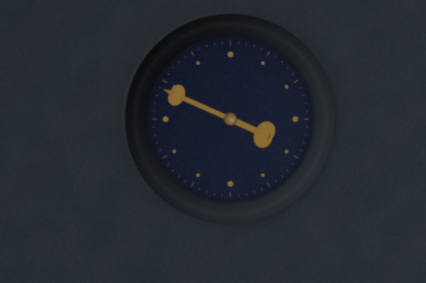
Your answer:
{"hour": 3, "minute": 49}
